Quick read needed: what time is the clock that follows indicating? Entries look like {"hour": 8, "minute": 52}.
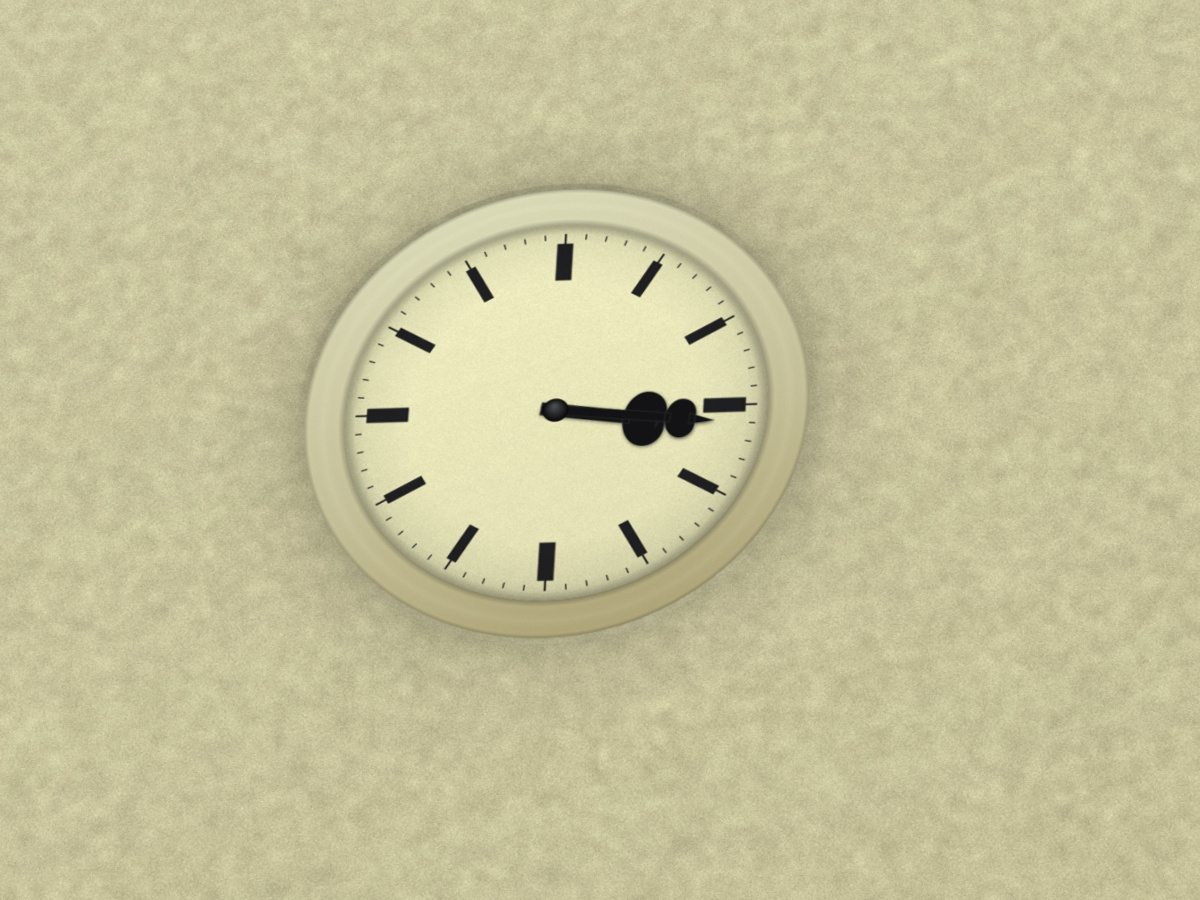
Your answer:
{"hour": 3, "minute": 16}
